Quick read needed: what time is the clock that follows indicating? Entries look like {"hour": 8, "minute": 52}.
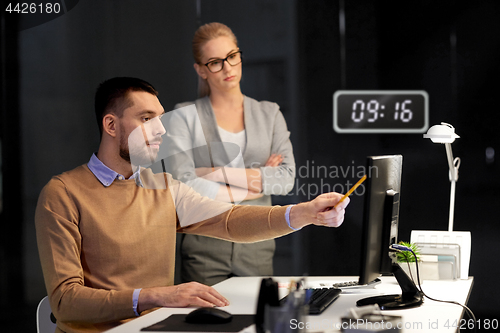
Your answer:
{"hour": 9, "minute": 16}
